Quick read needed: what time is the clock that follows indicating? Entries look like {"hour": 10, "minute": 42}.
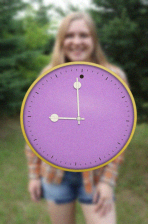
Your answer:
{"hour": 8, "minute": 59}
